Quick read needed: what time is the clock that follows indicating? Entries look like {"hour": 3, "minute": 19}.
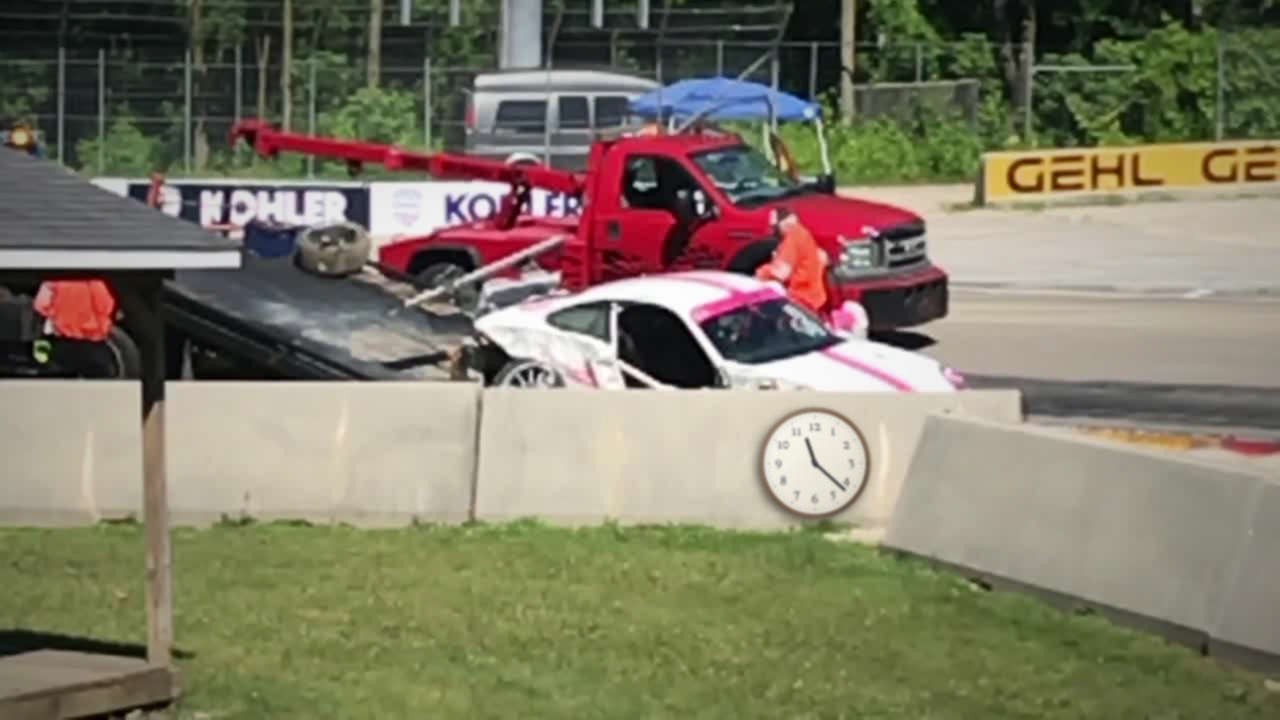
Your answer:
{"hour": 11, "minute": 22}
